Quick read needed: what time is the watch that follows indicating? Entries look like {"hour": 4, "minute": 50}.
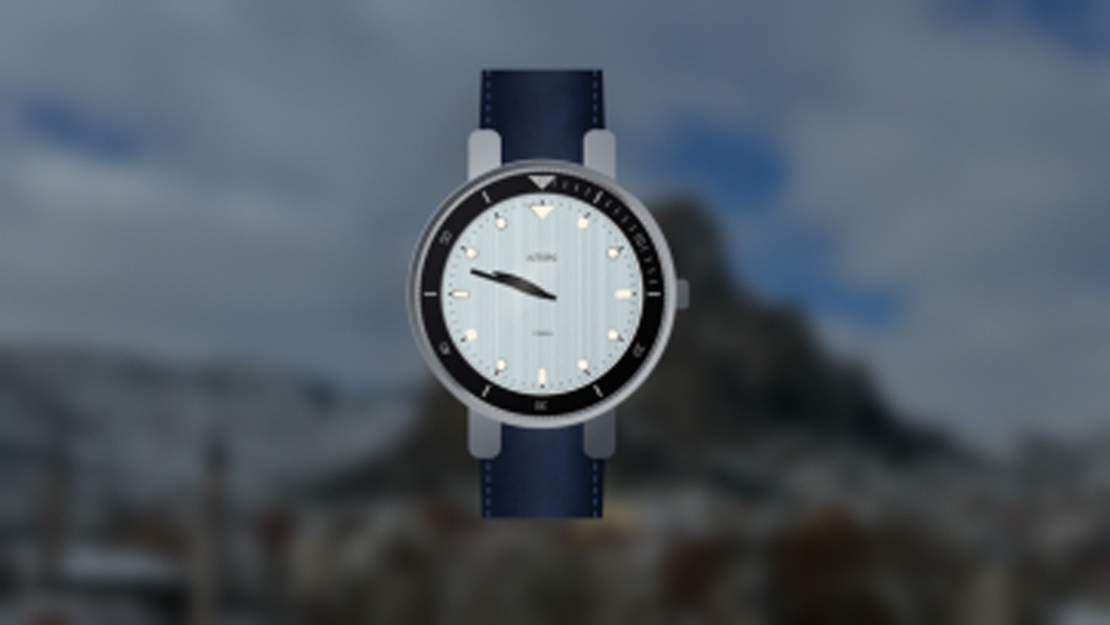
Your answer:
{"hour": 9, "minute": 48}
